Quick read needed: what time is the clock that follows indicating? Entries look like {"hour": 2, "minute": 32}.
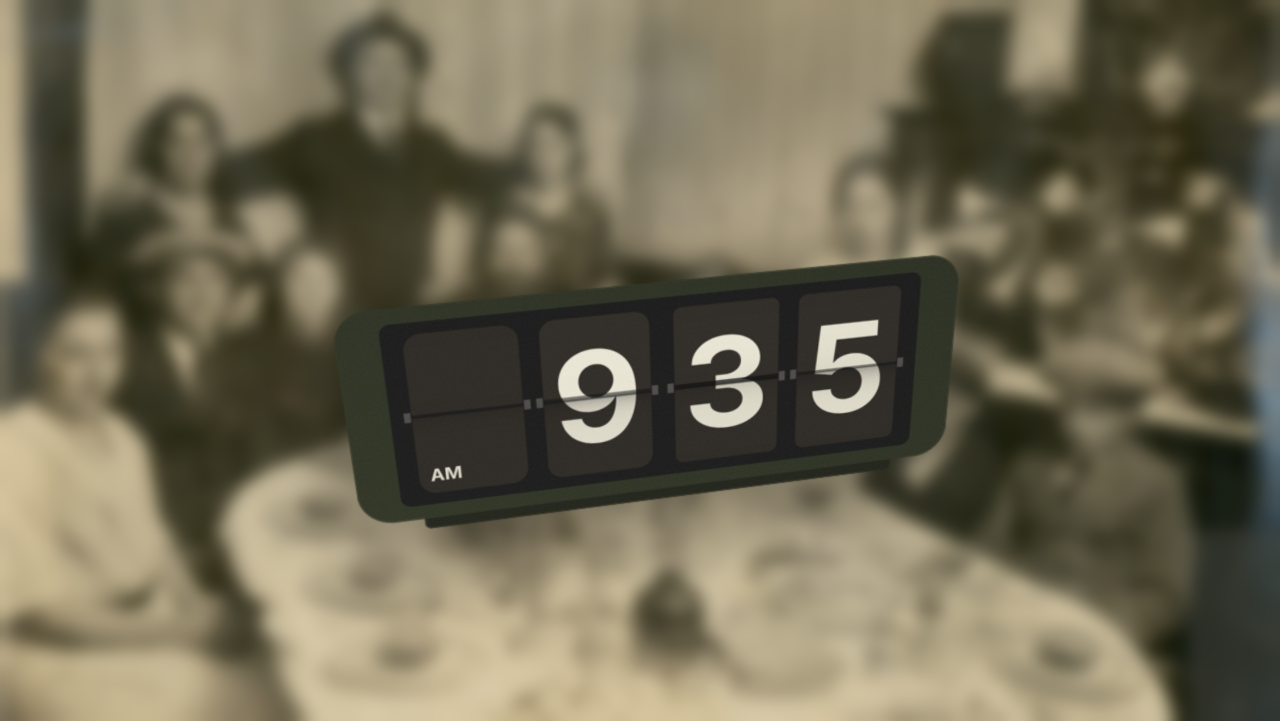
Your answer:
{"hour": 9, "minute": 35}
